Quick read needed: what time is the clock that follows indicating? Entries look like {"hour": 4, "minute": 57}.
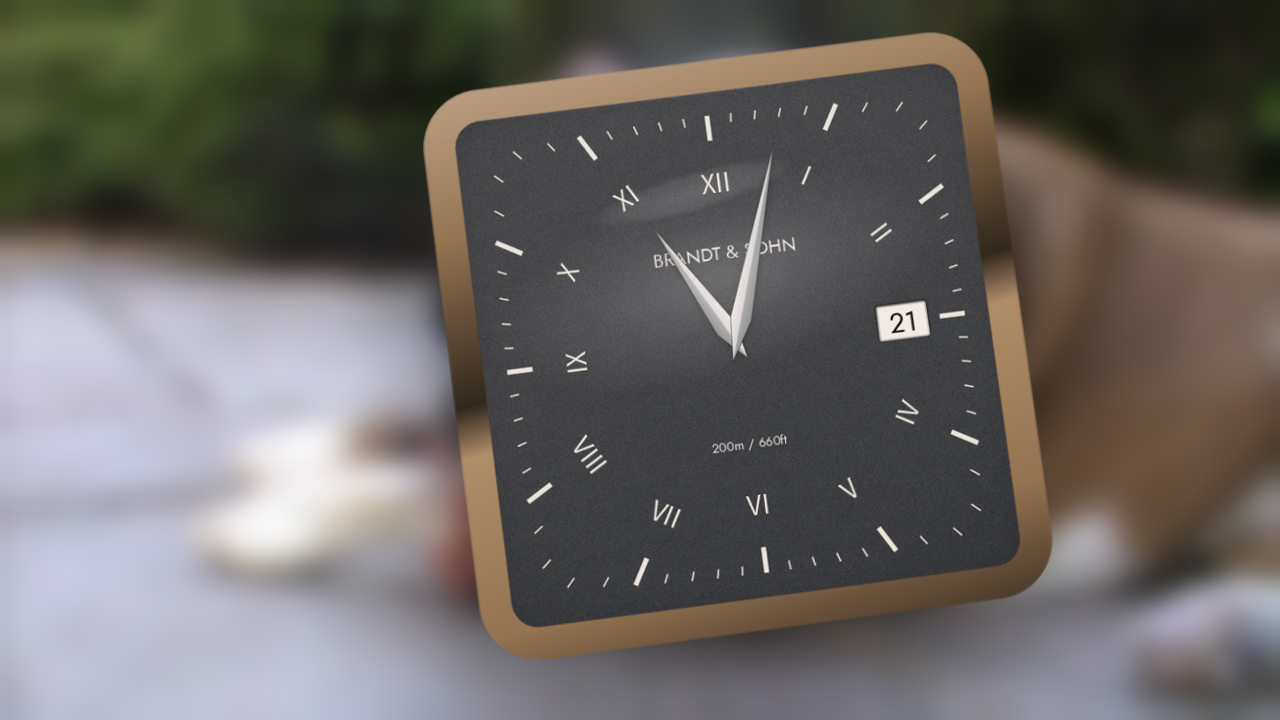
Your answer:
{"hour": 11, "minute": 3}
